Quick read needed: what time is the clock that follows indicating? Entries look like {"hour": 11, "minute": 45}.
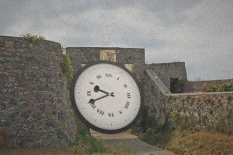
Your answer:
{"hour": 9, "minute": 41}
